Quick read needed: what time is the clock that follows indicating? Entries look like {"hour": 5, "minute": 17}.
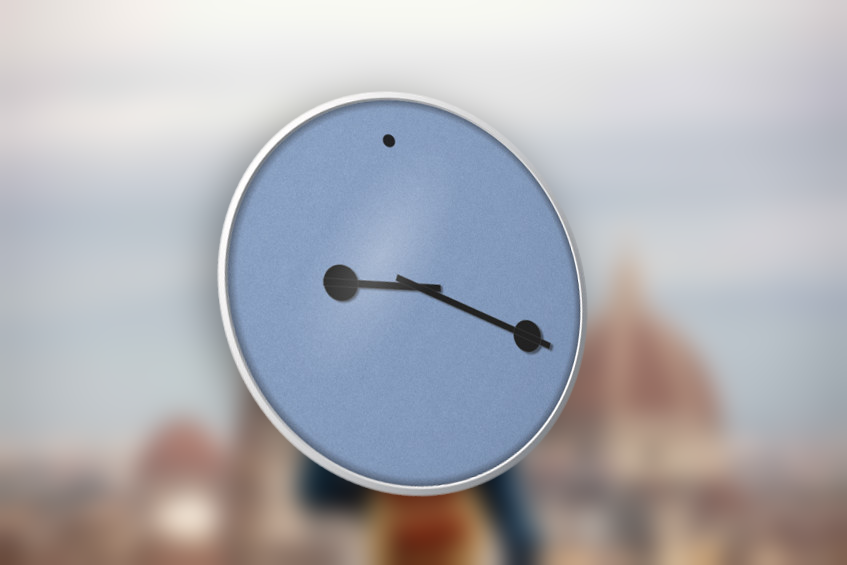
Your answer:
{"hour": 9, "minute": 20}
